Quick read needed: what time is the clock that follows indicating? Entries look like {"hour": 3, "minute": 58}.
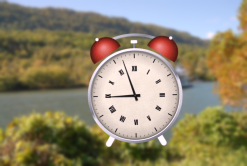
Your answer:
{"hour": 8, "minute": 57}
